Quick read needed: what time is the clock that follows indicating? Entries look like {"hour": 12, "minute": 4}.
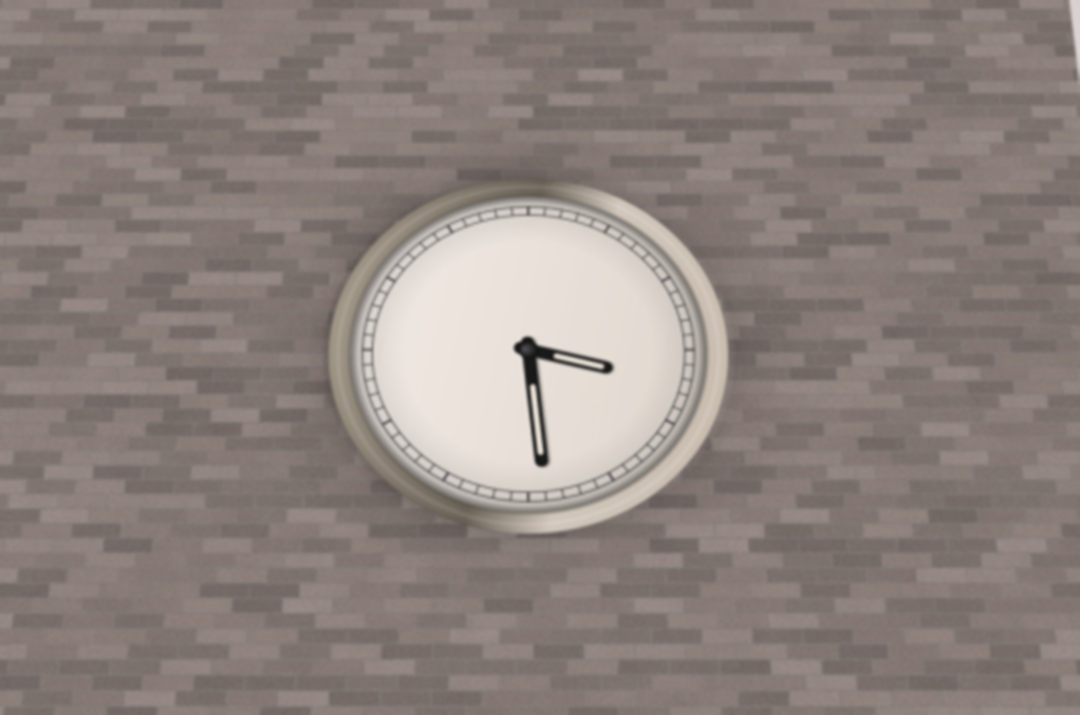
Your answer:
{"hour": 3, "minute": 29}
